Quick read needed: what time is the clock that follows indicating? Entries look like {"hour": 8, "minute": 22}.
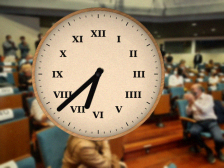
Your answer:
{"hour": 6, "minute": 38}
